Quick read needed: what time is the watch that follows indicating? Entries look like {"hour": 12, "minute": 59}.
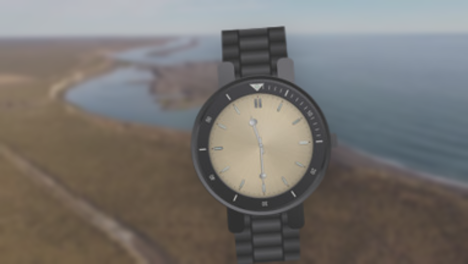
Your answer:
{"hour": 11, "minute": 30}
